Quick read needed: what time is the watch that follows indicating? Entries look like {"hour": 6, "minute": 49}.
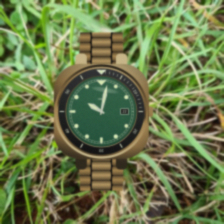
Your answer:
{"hour": 10, "minute": 2}
